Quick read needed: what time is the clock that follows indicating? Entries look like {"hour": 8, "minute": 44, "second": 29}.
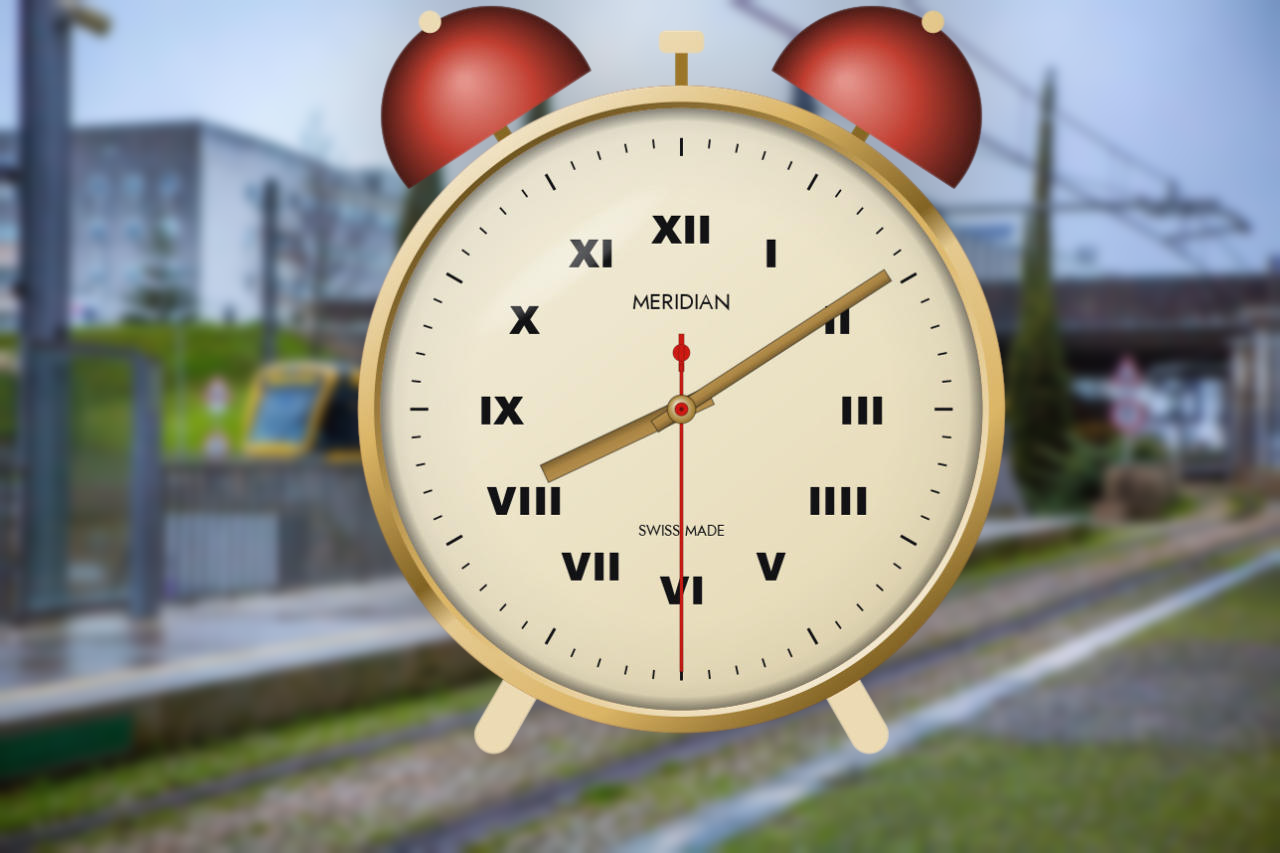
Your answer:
{"hour": 8, "minute": 9, "second": 30}
